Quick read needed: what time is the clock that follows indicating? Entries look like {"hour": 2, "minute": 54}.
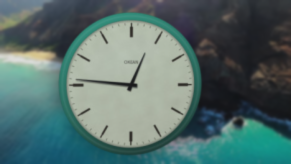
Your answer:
{"hour": 12, "minute": 46}
